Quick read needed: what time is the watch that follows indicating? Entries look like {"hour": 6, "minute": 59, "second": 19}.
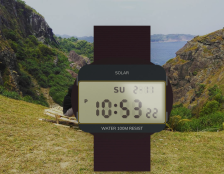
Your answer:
{"hour": 10, "minute": 53, "second": 22}
